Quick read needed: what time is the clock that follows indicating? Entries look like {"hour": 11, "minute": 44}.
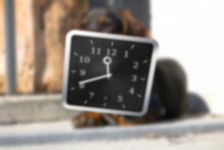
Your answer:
{"hour": 11, "minute": 41}
